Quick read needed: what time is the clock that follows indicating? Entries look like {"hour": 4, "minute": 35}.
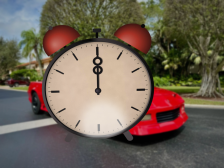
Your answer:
{"hour": 12, "minute": 0}
